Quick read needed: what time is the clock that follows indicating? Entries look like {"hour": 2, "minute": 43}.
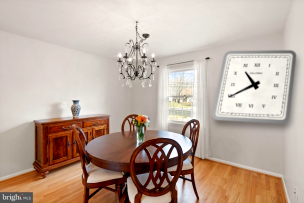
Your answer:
{"hour": 10, "minute": 40}
